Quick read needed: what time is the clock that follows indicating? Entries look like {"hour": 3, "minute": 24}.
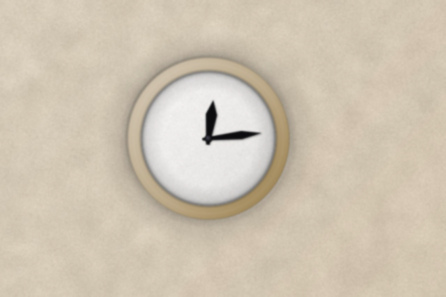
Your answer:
{"hour": 12, "minute": 14}
